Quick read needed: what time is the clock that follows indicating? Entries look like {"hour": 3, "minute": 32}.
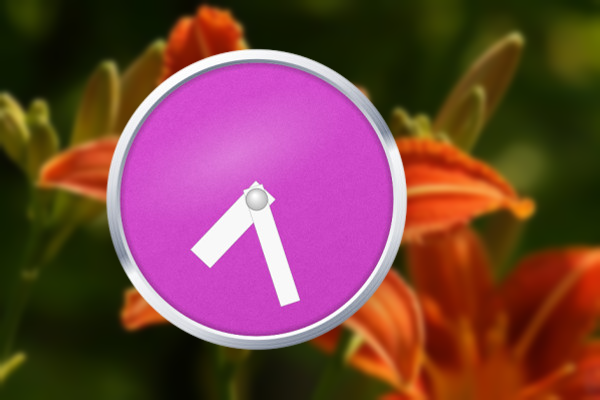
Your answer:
{"hour": 7, "minute": 27}
